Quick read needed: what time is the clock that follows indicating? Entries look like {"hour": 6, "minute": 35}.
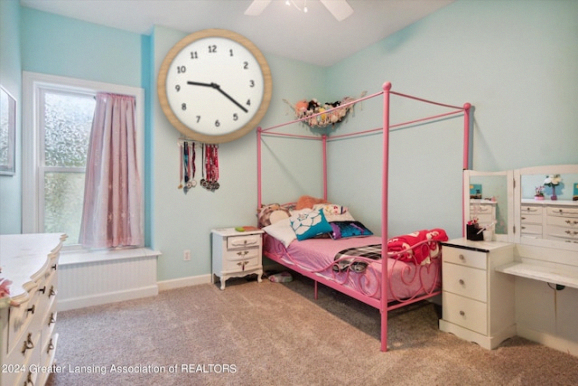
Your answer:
{"hour": 9, "minute": 22}
